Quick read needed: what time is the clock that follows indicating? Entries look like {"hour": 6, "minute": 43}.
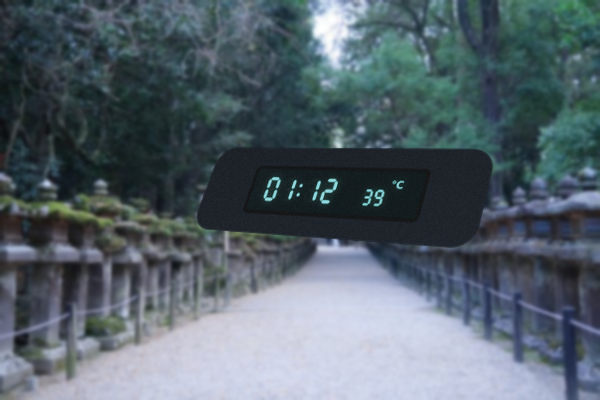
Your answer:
{"hour": 1, "minute": 12}
